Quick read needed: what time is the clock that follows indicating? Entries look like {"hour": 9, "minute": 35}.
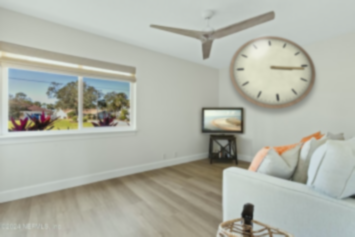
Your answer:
{"hour": 3, "minute": 16}
